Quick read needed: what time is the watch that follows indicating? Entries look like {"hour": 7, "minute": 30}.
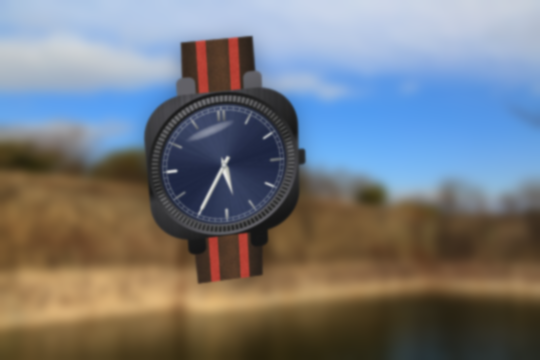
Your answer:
{"hour": 5, "minute": 35}
